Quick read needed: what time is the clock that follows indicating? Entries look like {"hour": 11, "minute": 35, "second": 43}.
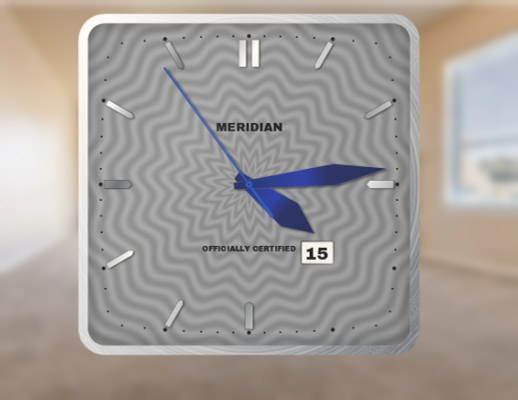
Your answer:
{"hour": 4, "minute": 13, "second": 54}
